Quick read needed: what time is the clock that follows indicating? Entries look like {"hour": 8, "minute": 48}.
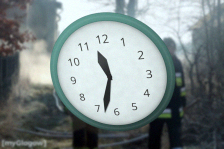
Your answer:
{"hour": 11, "minute": 33}
